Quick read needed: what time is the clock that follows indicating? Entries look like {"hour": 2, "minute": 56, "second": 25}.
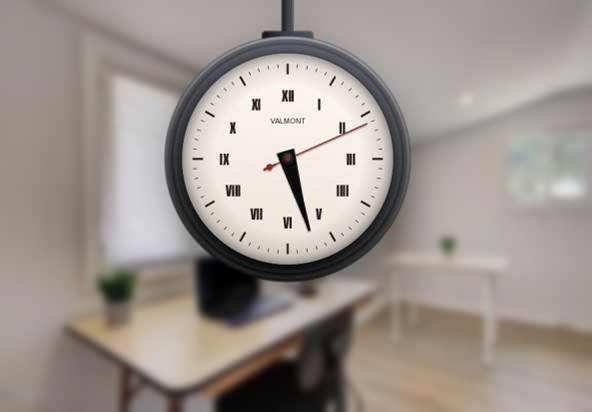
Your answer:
{"hour": 5, "minute": 27, "second": 11}
